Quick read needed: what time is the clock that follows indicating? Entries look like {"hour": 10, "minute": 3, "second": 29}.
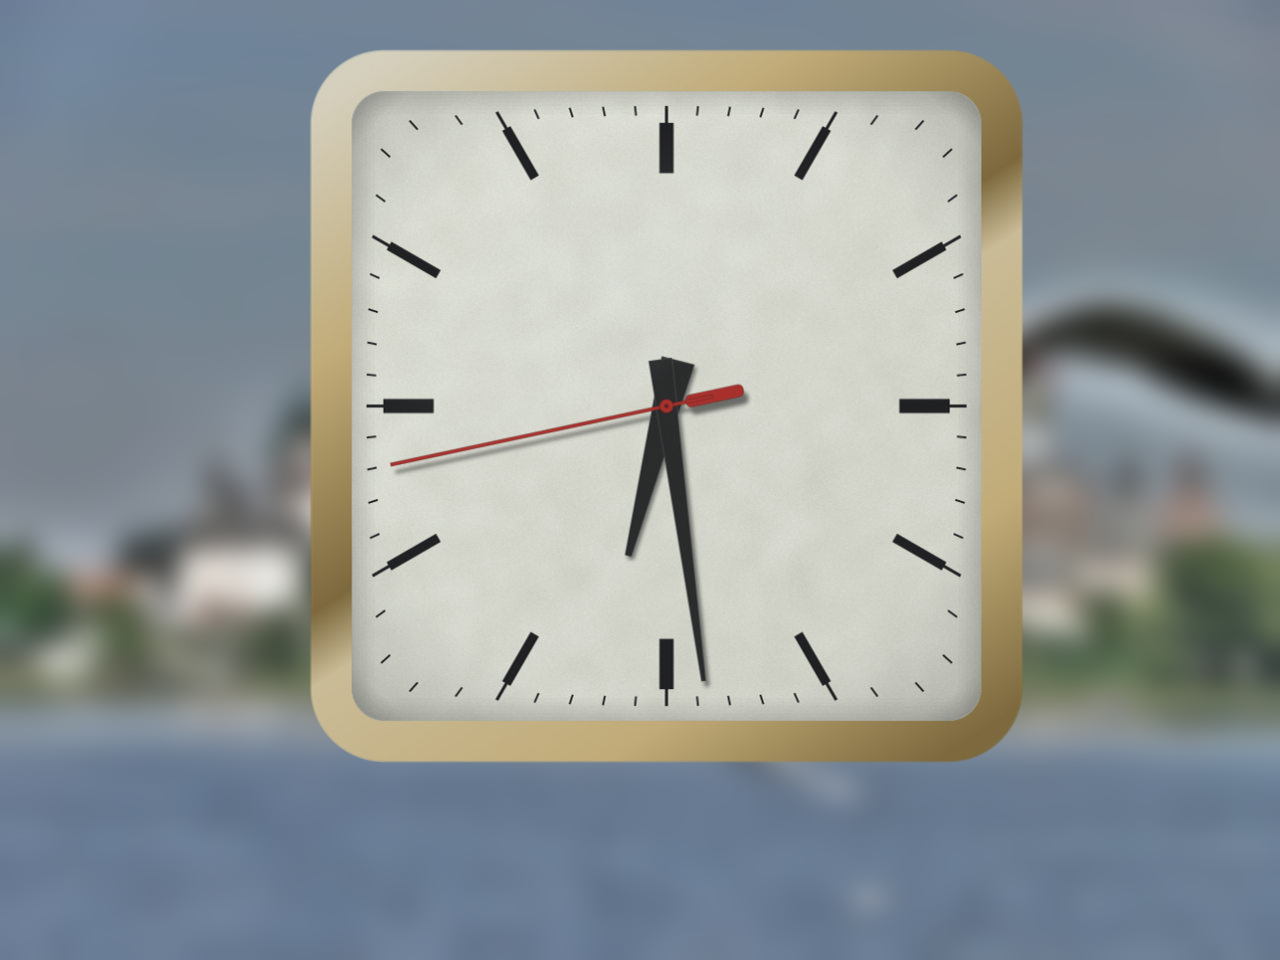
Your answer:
{"hour": 6, "minute": 28, "second": 43}
